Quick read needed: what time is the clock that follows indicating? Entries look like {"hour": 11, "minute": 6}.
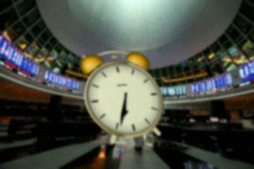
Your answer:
{"hour": 6, "minute": 34}
